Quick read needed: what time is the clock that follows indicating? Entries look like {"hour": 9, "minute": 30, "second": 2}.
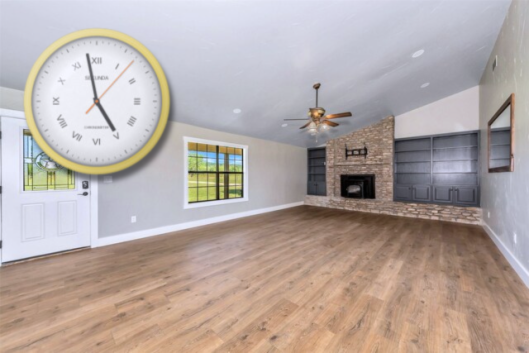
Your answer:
{"hour": 4, "minute": 58, "second": 7}
